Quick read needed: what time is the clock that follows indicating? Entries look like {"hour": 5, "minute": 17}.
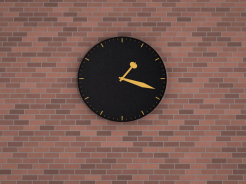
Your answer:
{"hour": 1, "minute": 18}
